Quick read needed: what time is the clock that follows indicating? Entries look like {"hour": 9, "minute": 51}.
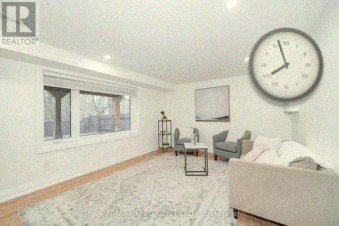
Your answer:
{"hour": 7, "minute": 57}
